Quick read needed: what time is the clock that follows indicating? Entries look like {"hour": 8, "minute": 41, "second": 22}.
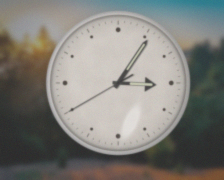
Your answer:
{"hour": 3, "minute": 5, "second": 40}
